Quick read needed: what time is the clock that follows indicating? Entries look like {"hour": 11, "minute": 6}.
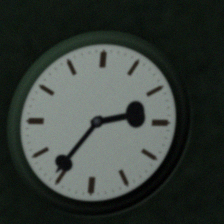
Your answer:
{"hour": 2, "minute": 36}
